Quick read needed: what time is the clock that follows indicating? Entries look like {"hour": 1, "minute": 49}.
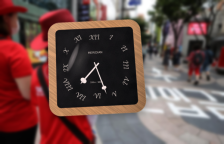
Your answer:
{"hour": 7, "minute": 27}
